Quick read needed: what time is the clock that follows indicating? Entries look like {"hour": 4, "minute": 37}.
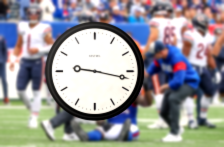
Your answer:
{"hour": 9, "minute": 17}
